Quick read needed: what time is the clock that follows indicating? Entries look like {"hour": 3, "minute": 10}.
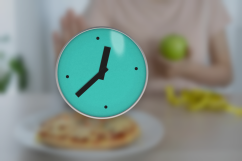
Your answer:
{"hour": 12, "minute": 39}
